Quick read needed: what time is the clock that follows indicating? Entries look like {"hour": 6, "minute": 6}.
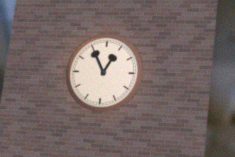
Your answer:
{"hour": 12, "minute": 55}
